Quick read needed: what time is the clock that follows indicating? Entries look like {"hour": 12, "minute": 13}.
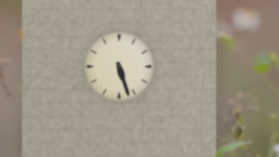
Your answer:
{"hour": 5, "minute": 27}
